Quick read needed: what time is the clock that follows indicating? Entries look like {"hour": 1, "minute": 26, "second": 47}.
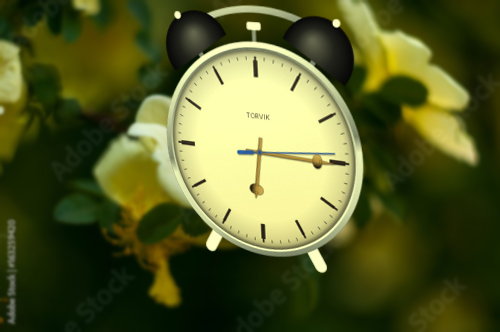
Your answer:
{"hour": 6, "minute": 15, "second": 14}
